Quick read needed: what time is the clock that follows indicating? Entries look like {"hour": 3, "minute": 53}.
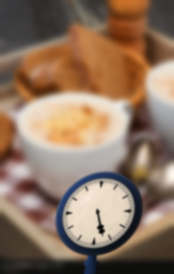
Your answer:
{"hour": 5, "minute": 27}
